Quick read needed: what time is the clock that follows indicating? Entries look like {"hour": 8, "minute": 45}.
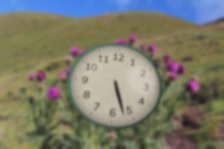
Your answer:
{"hour": 5, "minute": 27}
